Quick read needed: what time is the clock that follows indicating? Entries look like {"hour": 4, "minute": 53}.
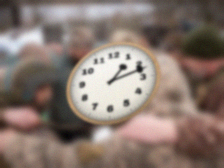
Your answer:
{"hour": 1, "minute": 12}
